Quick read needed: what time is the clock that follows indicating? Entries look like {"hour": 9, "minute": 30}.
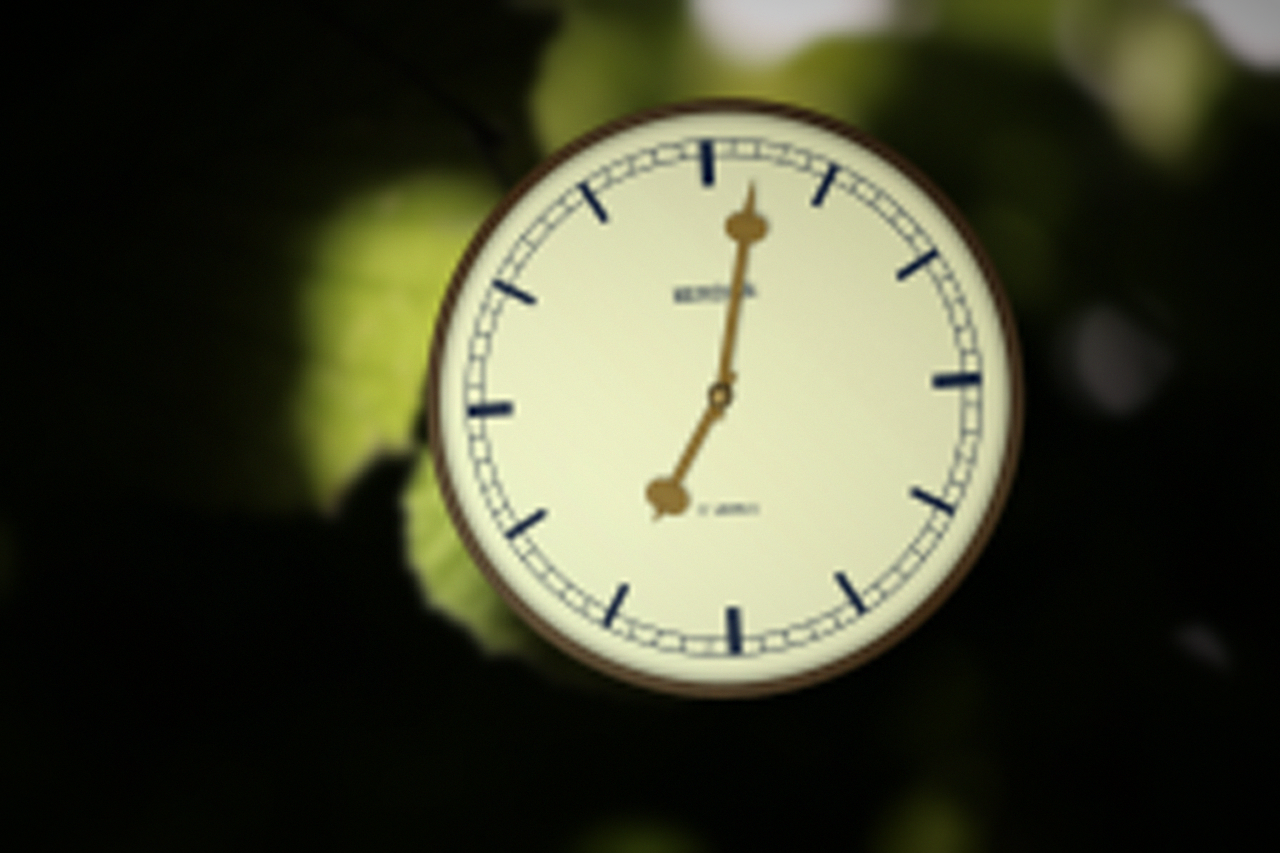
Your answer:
{"hour": 7, "minute": 2}
